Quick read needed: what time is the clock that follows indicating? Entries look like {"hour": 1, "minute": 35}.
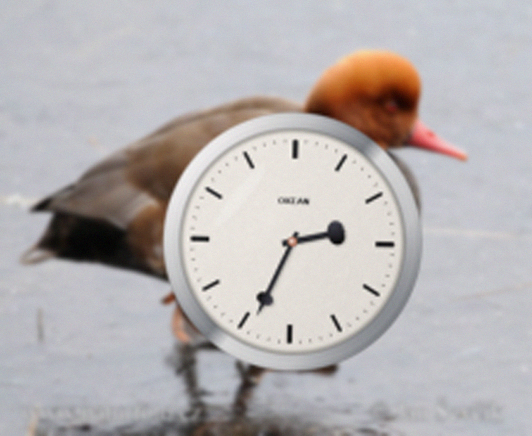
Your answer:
{"hour": 2, "minute": 34}
